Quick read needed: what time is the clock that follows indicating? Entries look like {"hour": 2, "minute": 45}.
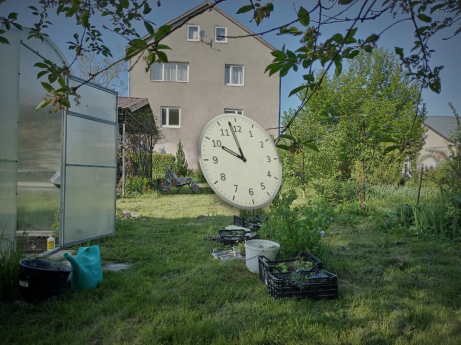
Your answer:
{"hour": 9, "minute": 58}
